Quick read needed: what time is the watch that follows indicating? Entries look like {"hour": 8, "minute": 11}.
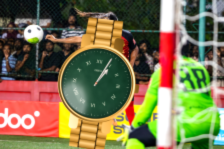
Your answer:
{"hour": 1, "minute": 4}
